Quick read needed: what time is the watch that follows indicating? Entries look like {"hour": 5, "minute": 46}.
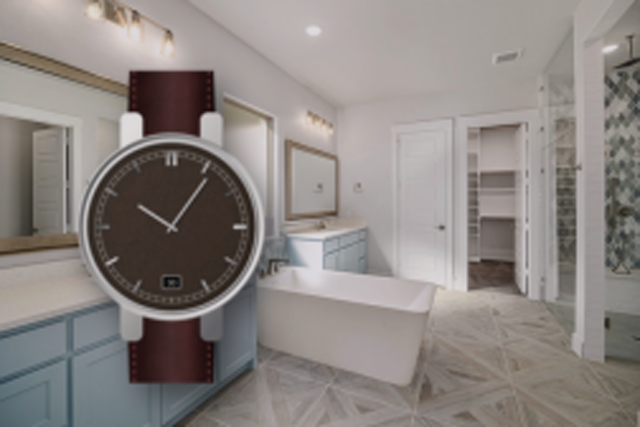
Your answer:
{"hour": 10, "minute": 6}
